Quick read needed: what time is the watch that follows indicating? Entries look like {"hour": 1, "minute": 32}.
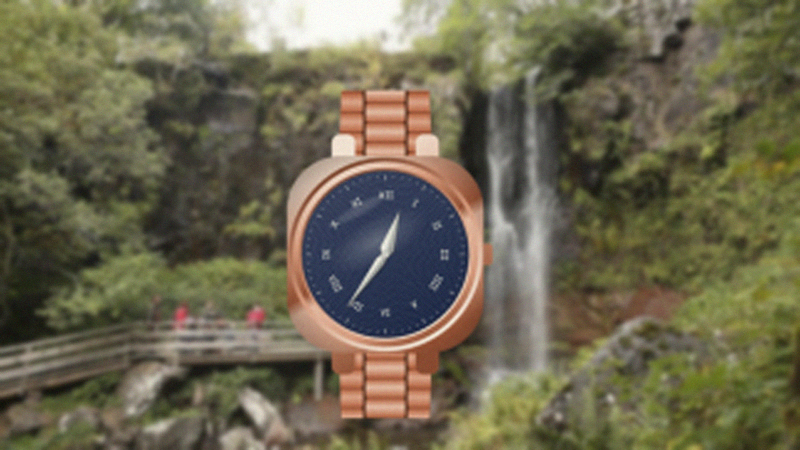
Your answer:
{"hour": 12, "minute": 36}
